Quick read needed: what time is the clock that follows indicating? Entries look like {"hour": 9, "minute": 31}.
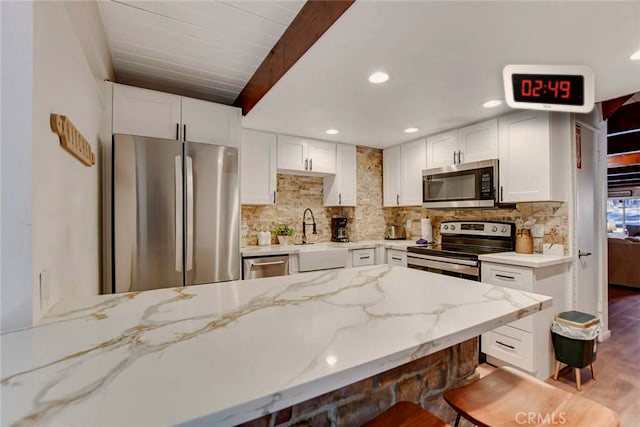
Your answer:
{"hour": 2, "minute": 49}
